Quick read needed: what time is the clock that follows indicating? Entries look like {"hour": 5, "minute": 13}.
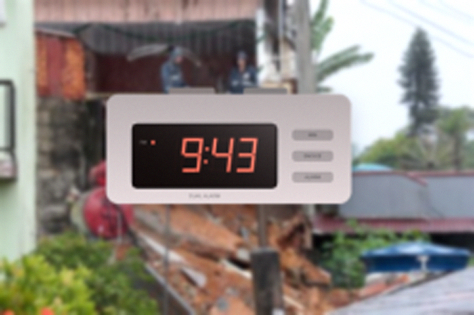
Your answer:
{"hour": 9, "minute": 43}
